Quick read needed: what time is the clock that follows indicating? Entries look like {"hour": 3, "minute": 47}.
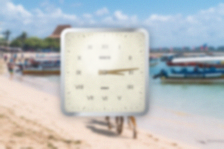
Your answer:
{"hour": 3, "minute": 14}
